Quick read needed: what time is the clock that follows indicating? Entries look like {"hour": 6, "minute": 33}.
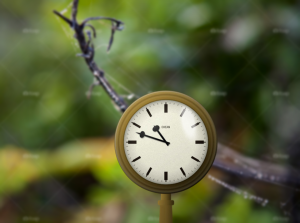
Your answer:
{"hour": 10, "minute": 48}
